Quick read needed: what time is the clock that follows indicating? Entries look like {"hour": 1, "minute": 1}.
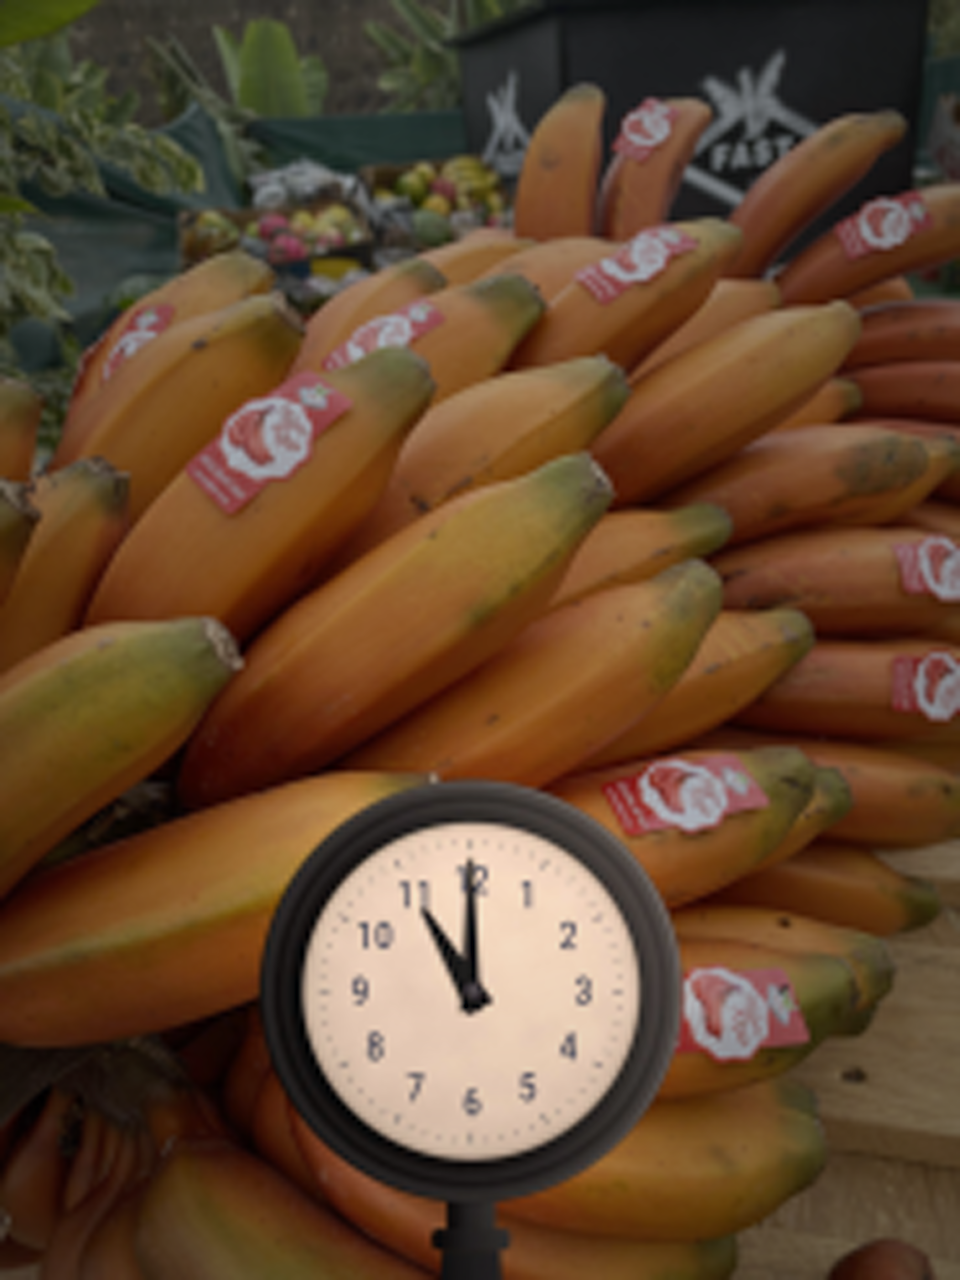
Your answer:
{"hour": 11, "minute": 0}
